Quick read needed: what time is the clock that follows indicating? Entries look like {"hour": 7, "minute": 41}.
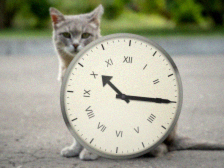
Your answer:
{"hour": 10, "minute": 15}
